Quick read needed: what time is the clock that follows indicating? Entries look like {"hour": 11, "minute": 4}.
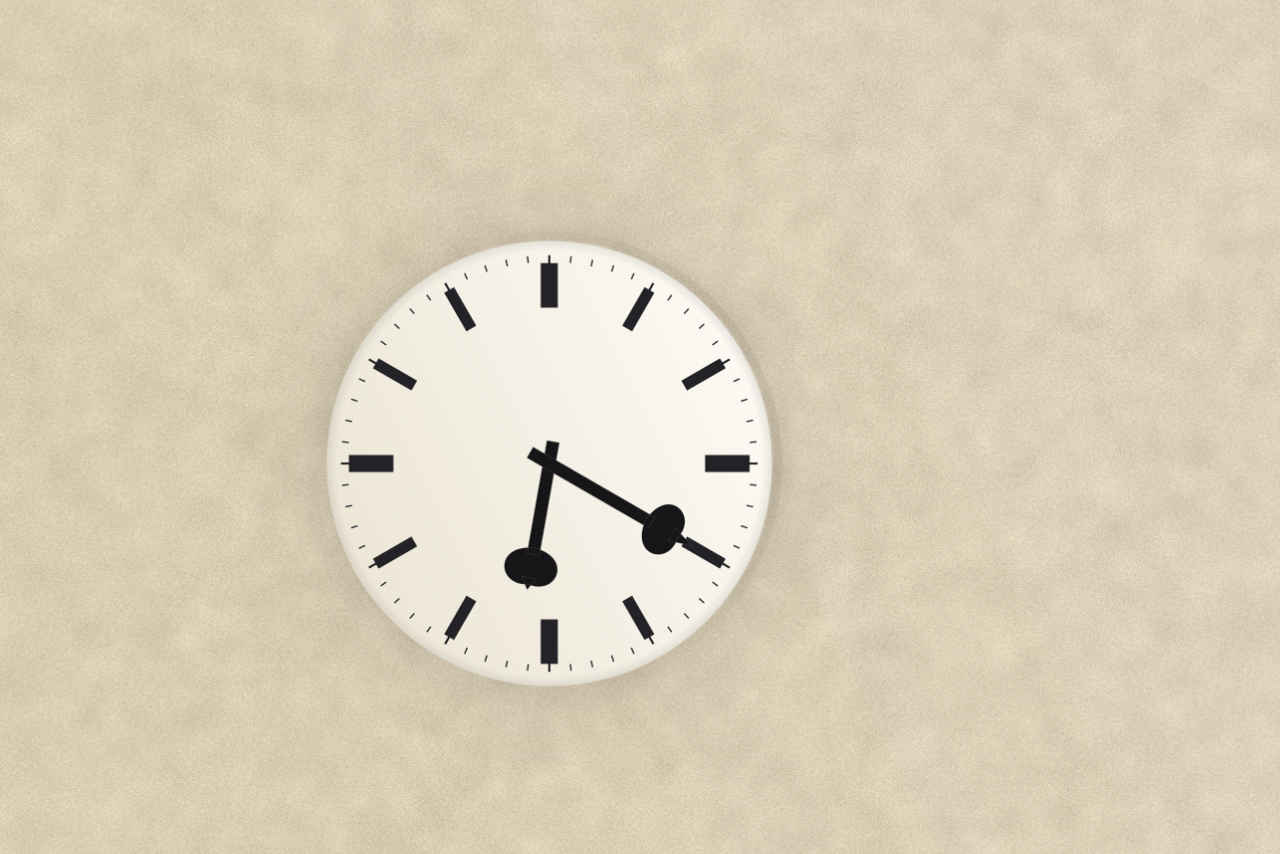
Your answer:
{"hour": 6, "minute": 20}
